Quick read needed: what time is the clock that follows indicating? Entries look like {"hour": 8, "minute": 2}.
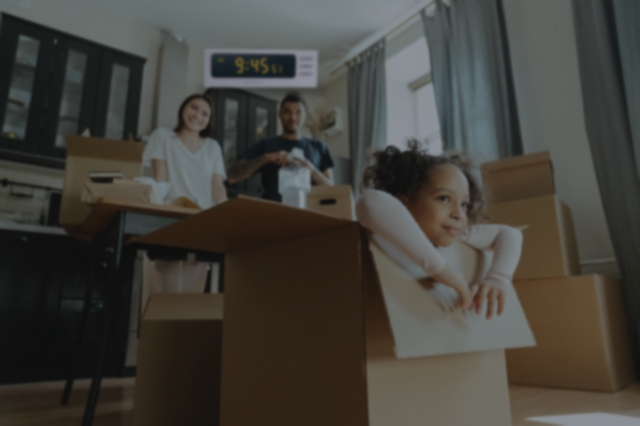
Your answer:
{"hour": 9, "minute": 45}
